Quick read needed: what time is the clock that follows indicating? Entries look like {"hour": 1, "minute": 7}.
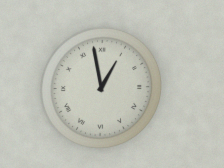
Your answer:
{"hour": 12, "minute": 58}
